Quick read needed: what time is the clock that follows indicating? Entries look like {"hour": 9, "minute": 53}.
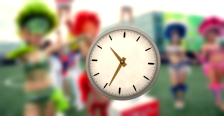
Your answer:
{"hour": 10, "minute": 34}
